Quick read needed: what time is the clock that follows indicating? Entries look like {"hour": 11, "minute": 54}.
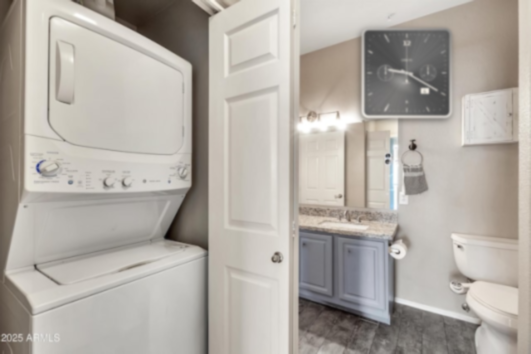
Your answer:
{"hour": 9, "minute": 20}
